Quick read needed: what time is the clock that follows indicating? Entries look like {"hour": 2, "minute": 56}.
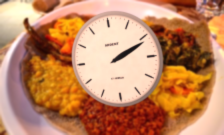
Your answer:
{"hour": 2, "minute": 11}
